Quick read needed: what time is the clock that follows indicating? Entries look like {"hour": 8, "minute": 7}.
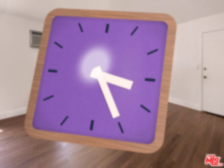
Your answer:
{"hour": 3, "minute": 25}
